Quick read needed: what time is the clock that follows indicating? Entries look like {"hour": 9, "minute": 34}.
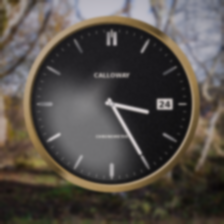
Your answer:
{"hour": 3, "minute": 25}
